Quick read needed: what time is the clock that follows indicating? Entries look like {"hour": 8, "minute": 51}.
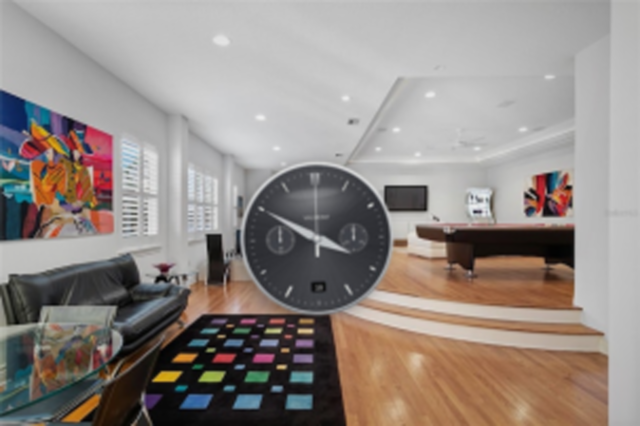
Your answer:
{"hour": 3, "minute": 50}
